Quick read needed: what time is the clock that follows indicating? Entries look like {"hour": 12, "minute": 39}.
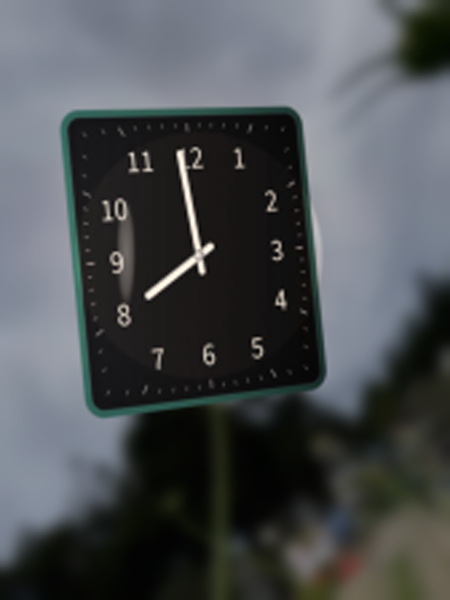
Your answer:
{"hour": 7, "minute": 59}
